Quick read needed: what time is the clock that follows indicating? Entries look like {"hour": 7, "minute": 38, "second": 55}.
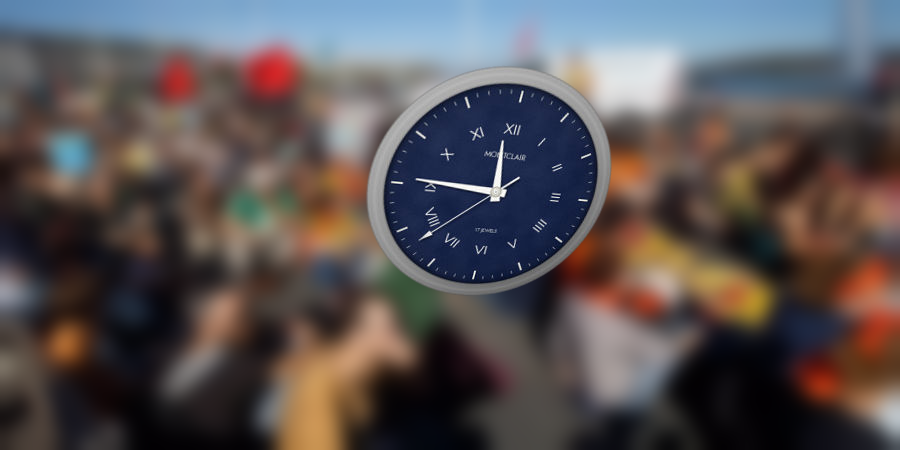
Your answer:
{"hour": 11, "minute": 45, "second": 38}
